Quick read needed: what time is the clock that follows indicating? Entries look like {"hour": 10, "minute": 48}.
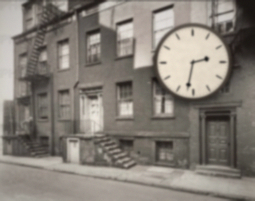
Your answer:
{"hour": 2, "minute": 32}
